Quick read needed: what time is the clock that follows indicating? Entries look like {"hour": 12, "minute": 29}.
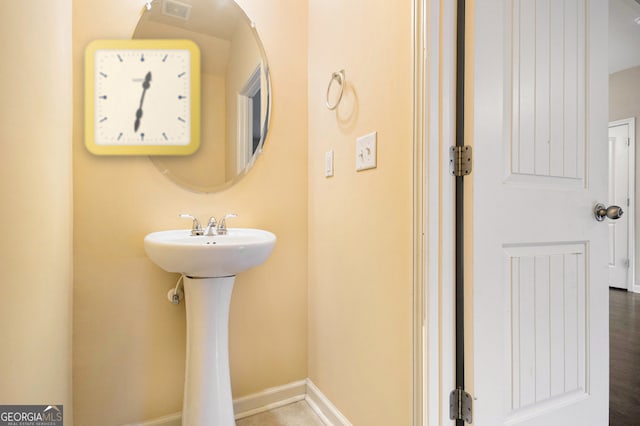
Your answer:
{"hour": 12, "minute": 32}
